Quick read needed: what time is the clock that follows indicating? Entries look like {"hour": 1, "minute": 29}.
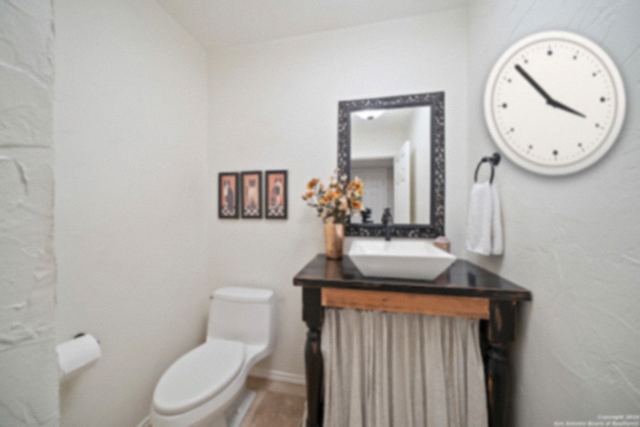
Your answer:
{"hour": 3, "minute": 53}
